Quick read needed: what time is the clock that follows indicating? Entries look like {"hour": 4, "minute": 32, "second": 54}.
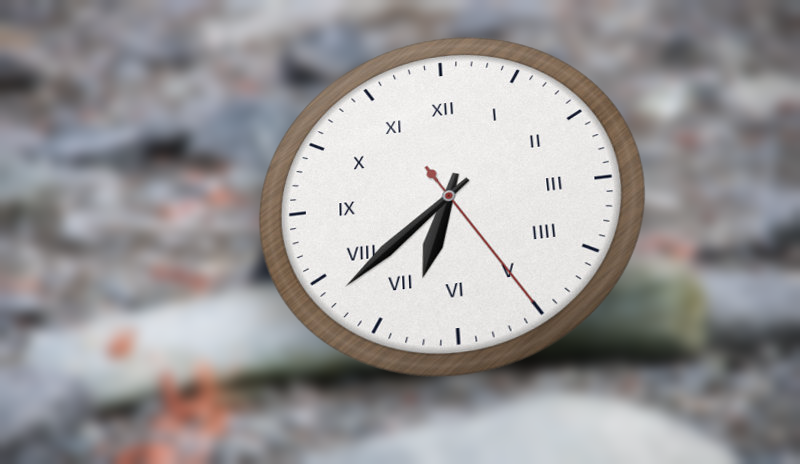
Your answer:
{"hour": 6, "minute": 38, "second": 25}
